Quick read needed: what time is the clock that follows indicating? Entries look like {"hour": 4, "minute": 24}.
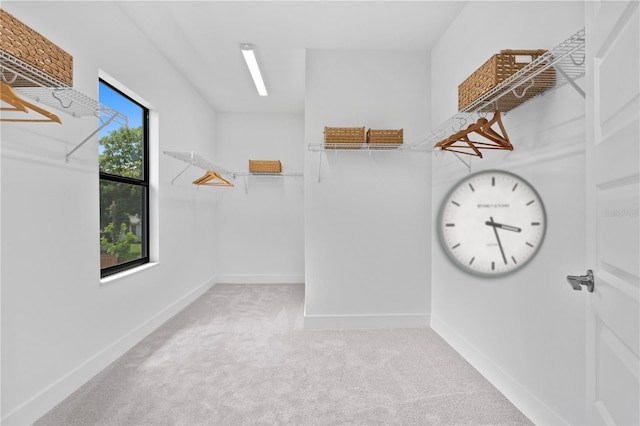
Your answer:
{"hour": 3, "minute": 27}
